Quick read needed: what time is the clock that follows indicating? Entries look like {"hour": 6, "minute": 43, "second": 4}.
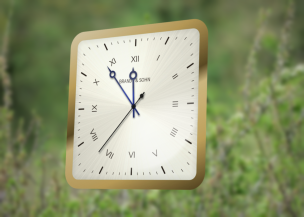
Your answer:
{"hour": 11, "minute": 53, "second": 37}
